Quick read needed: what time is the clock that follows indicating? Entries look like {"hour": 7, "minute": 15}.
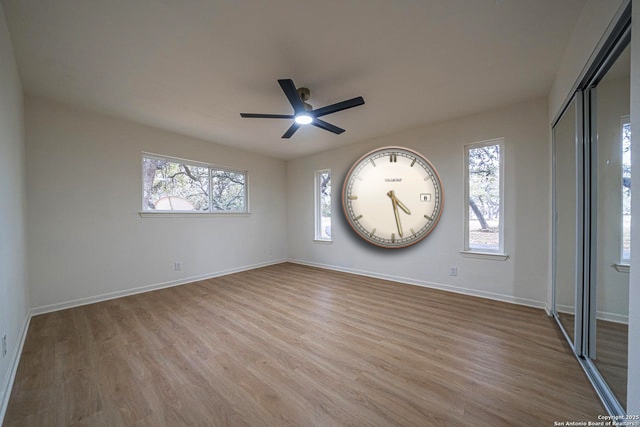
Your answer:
{"hour": 4, "minute": 28}
